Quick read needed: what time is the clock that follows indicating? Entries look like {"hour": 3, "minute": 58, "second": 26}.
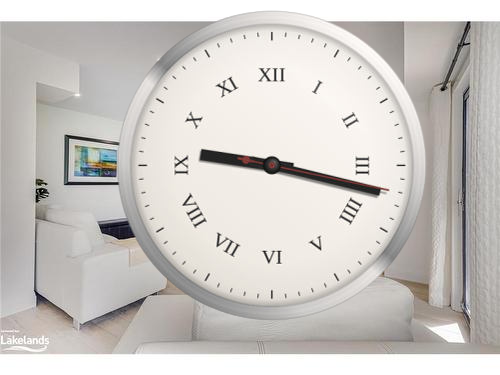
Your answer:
{"hour": 9, "minute": 17, "second": 17}
